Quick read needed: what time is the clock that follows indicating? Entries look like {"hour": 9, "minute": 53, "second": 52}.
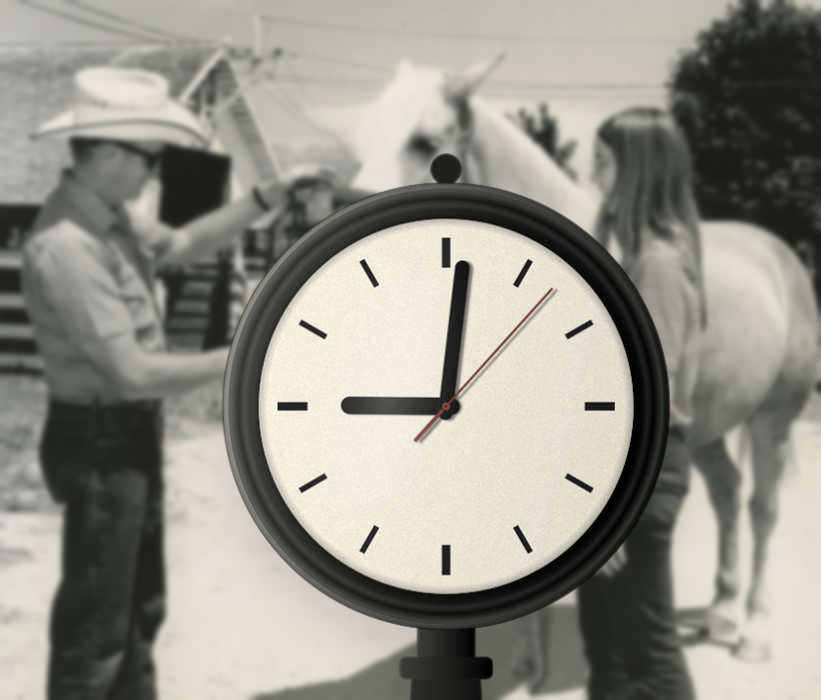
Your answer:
{"hour": 9, "minute": 1, "second": 7}
